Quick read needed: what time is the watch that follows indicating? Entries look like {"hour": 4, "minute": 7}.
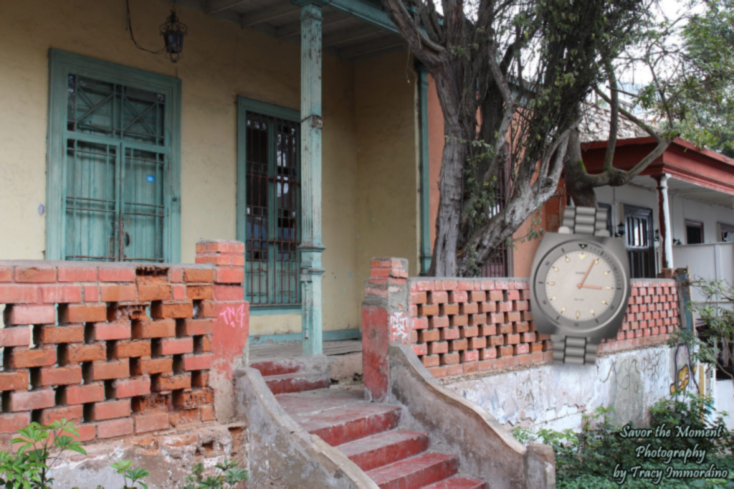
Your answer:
{"hour": 3, "minute": 4}
